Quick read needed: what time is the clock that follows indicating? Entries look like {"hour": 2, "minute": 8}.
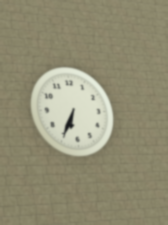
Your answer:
{"hour": 6, "minute": 35}
